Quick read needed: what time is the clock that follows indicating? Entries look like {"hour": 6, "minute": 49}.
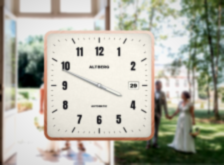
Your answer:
{"hour": 3, "minute": 49}
